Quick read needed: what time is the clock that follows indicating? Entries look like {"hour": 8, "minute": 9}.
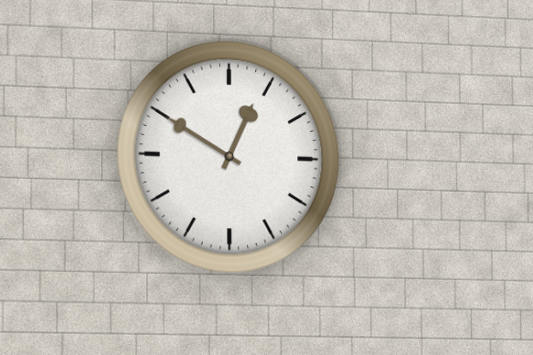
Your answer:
{"hour": 12, "minute": 50}
